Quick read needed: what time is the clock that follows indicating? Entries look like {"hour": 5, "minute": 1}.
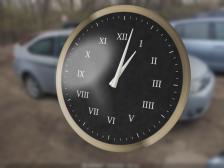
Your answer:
{"hour": 1, "minute": 2}
